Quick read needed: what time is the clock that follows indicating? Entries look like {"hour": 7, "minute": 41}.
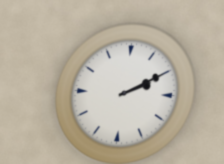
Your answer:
{"hour": 2, "minute": 10}
